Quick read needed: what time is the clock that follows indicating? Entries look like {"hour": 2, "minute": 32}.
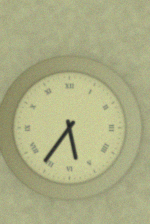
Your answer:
{"hour": 5, "minute": 36}
